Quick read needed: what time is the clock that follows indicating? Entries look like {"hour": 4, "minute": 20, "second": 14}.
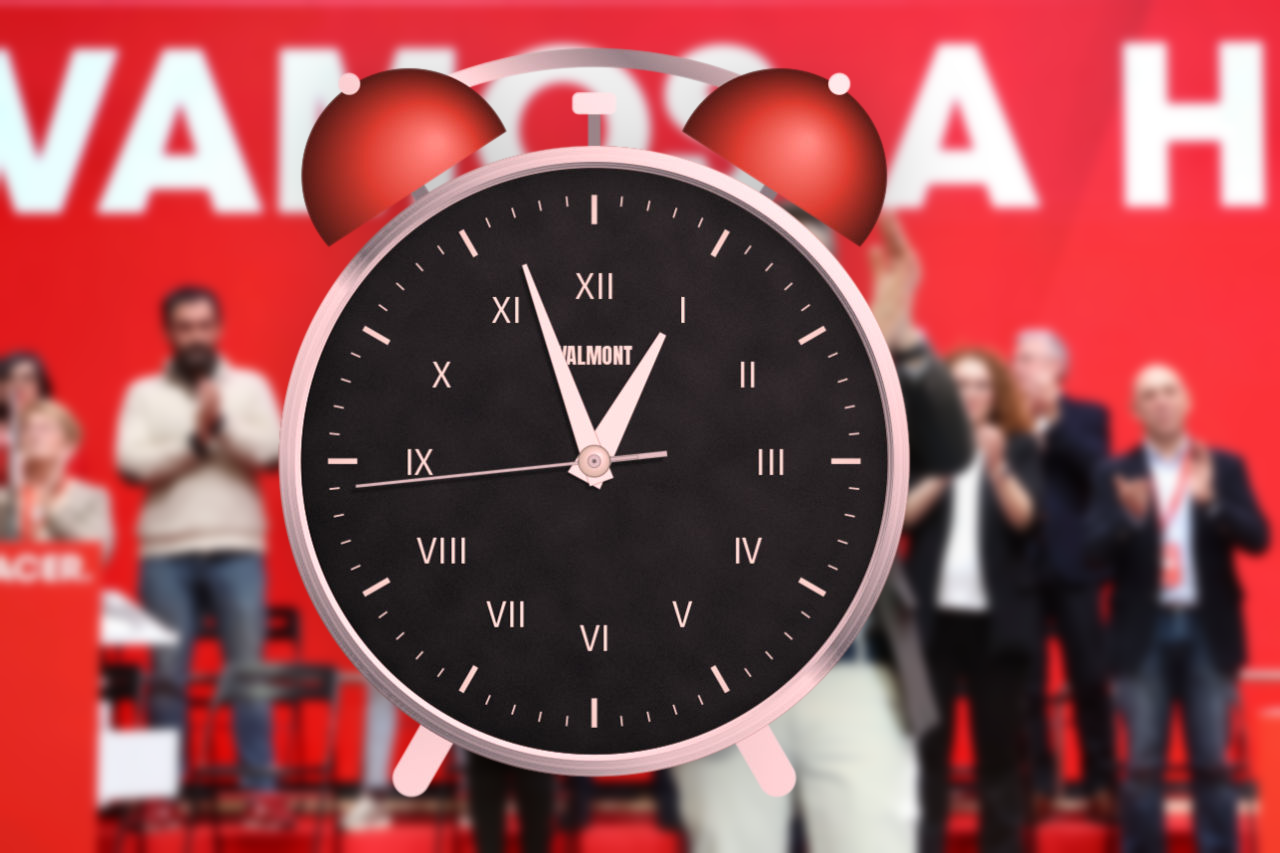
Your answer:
{"hour": 12, "minute": 56, "second": 44}
